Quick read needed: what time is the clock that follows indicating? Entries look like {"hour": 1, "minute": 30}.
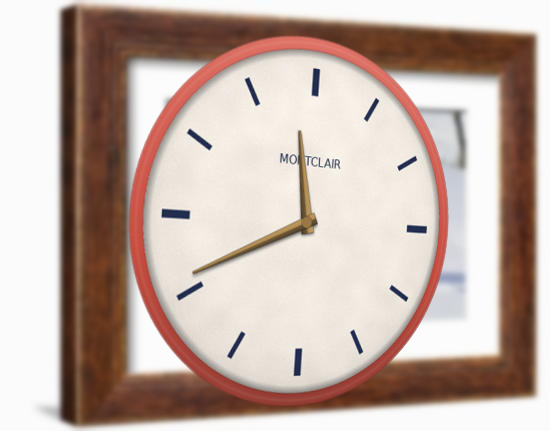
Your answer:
{"hour": 11, "minute": 41}
